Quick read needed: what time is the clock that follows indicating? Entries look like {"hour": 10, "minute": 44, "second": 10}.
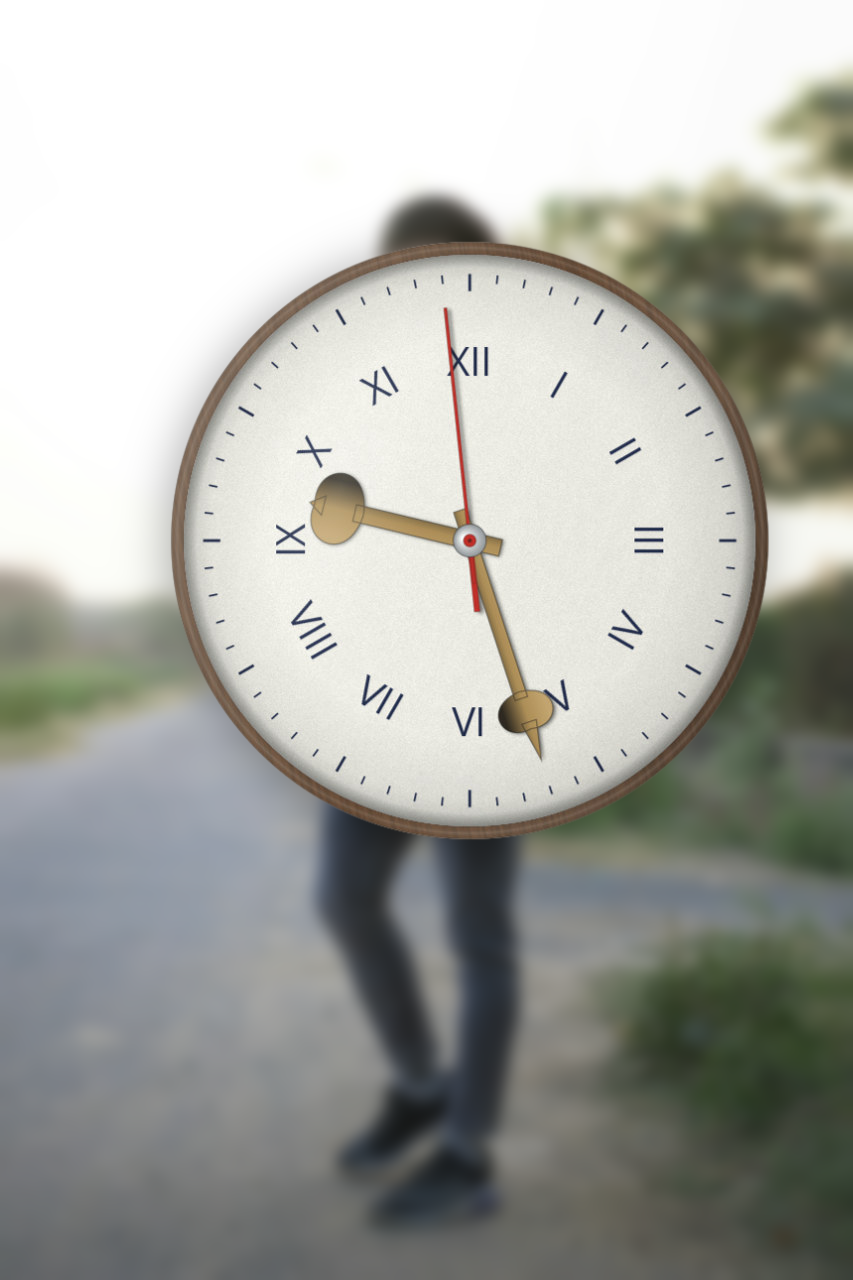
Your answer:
{"hour": 9, "minute": 26, "second": 59}
